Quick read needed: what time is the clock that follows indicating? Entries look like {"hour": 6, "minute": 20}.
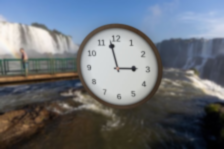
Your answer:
{"hour": 2, "minute": 58}
